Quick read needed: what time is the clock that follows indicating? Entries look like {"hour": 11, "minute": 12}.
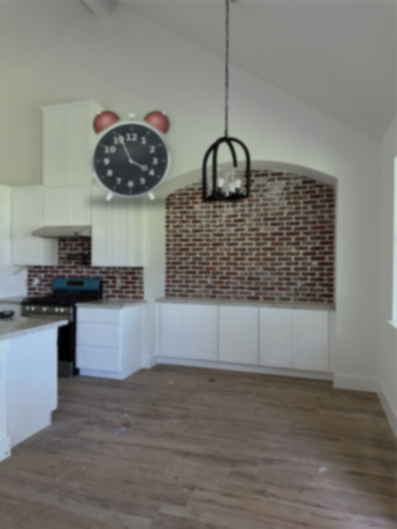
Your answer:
{"hour": 3, "minute": 56}
